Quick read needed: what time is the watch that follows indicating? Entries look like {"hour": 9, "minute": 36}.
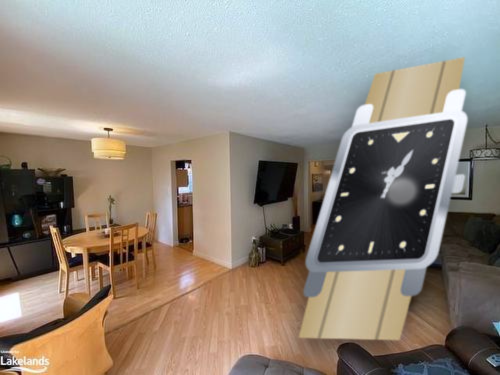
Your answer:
{"hour": 12, "minute": 4}
